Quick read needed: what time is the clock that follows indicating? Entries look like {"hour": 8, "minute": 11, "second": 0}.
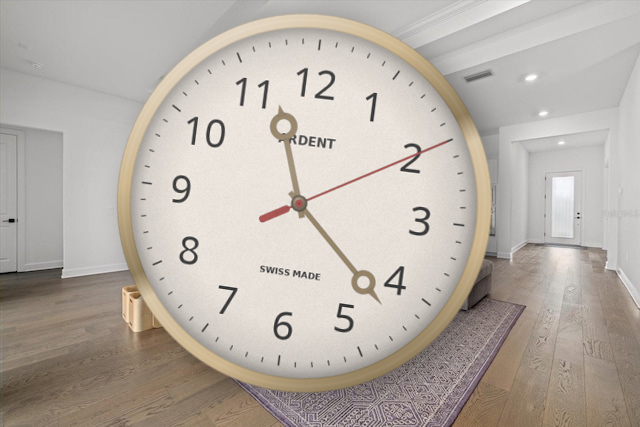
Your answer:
{"hour": 11, "minute": 22, "second": 10}
